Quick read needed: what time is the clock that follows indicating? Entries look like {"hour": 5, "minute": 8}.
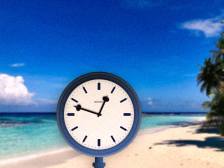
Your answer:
{"hour": 12, "minute": 48}
